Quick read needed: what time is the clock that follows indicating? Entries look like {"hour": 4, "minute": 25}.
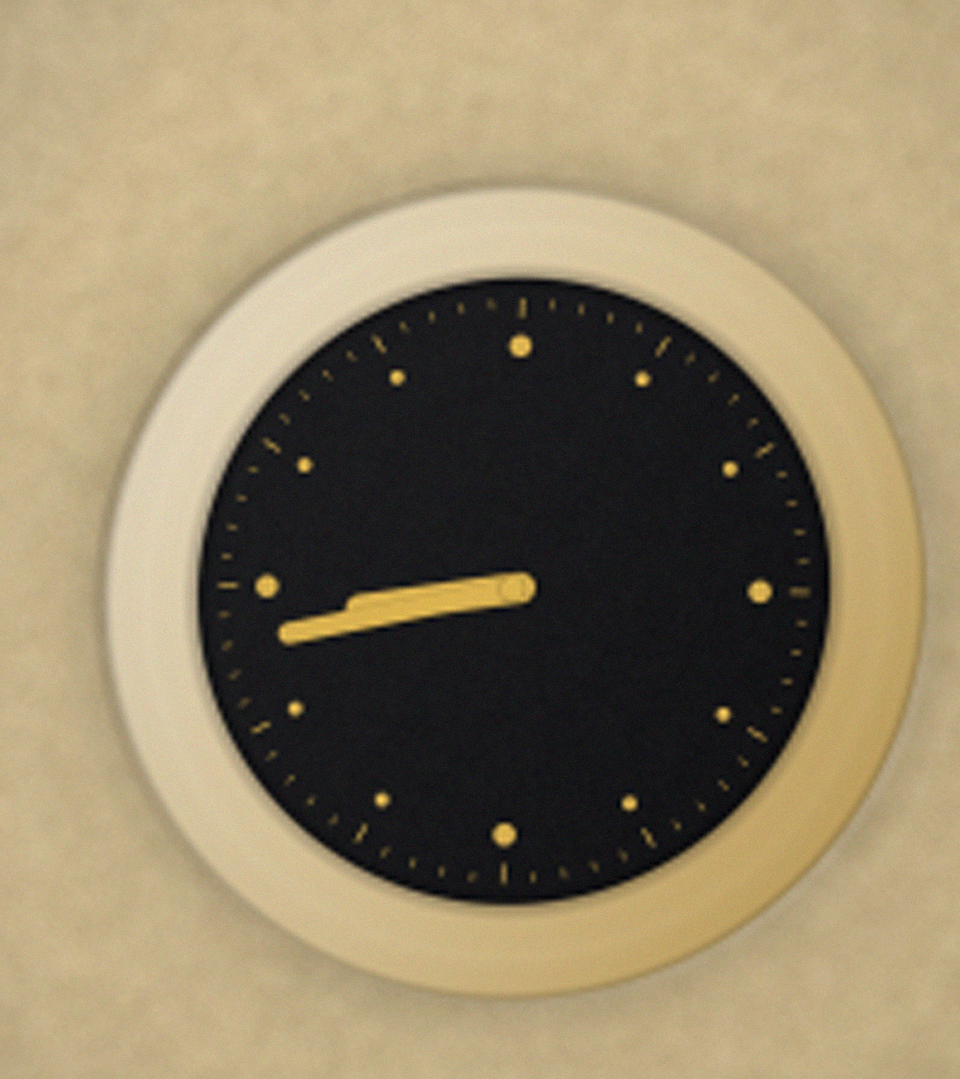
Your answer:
{"hour": 8, "minute": 43}
